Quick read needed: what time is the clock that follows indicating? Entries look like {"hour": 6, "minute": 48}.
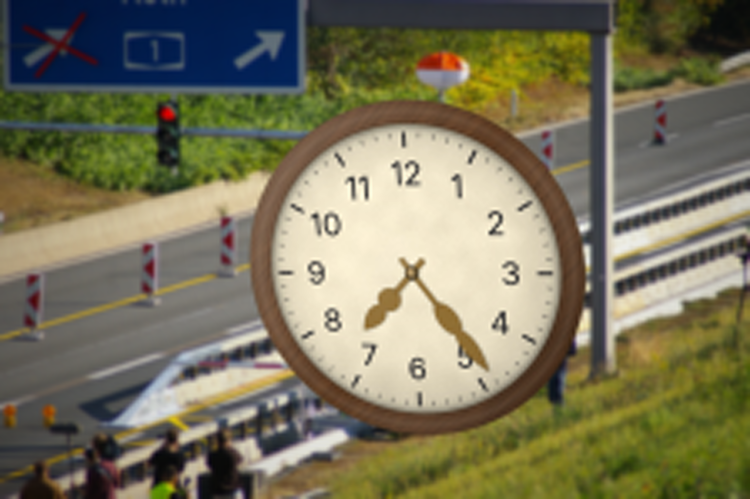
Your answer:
{"hour": 7, "minute": 24}
